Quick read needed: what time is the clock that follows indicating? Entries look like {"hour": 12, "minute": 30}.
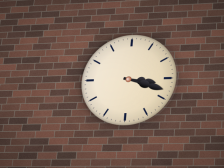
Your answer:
{"hour": 3, "minute": 18}
